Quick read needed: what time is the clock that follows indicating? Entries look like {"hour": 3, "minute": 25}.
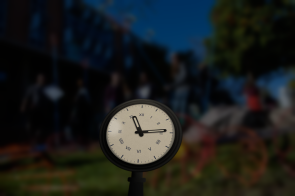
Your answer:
{"hour": 11, "minute": 14}
